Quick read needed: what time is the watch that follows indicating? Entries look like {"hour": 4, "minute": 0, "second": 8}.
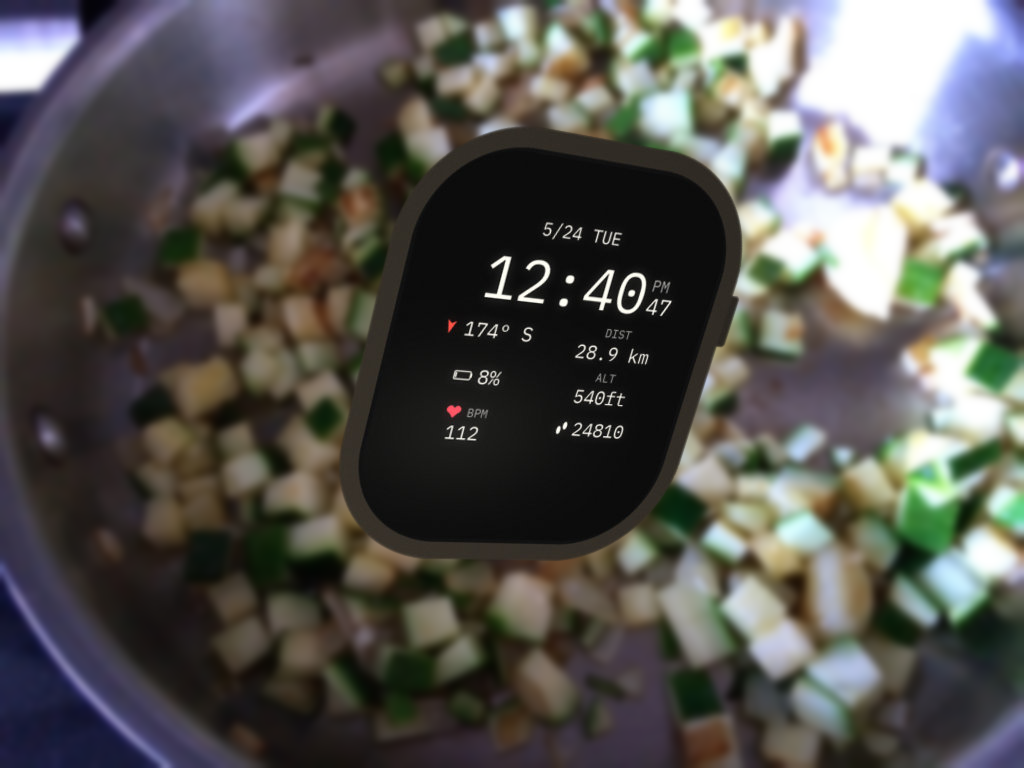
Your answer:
{"hour": 12, "minute": 40, "second": 47}
